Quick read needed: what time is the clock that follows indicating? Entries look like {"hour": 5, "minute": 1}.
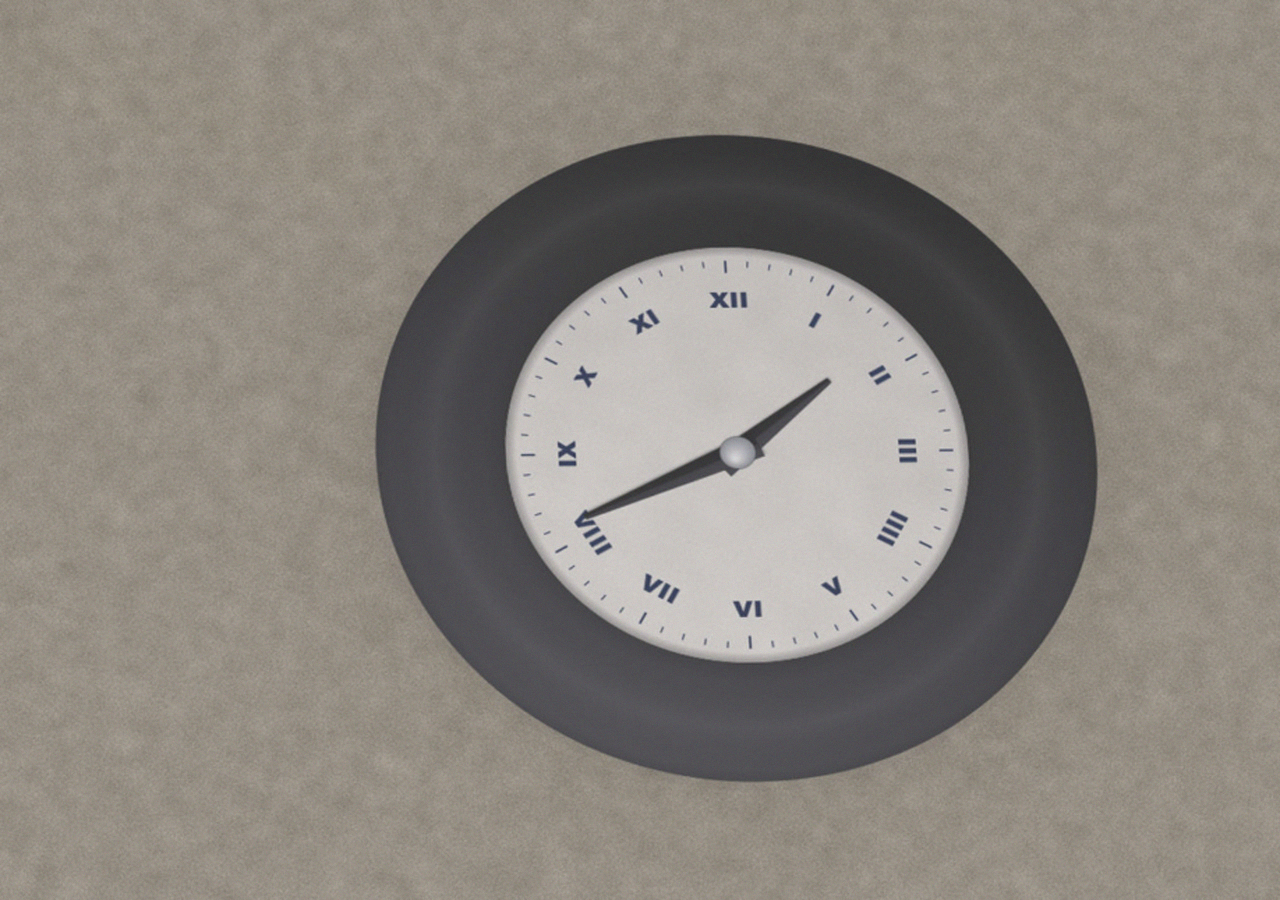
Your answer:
{"hour": 1, "minute": 41}
